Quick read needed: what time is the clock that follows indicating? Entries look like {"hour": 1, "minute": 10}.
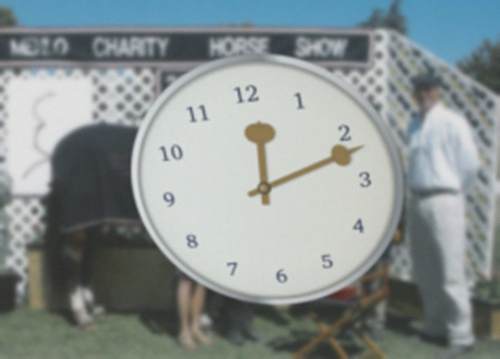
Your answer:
{"hour": 12, "minute": 12}
